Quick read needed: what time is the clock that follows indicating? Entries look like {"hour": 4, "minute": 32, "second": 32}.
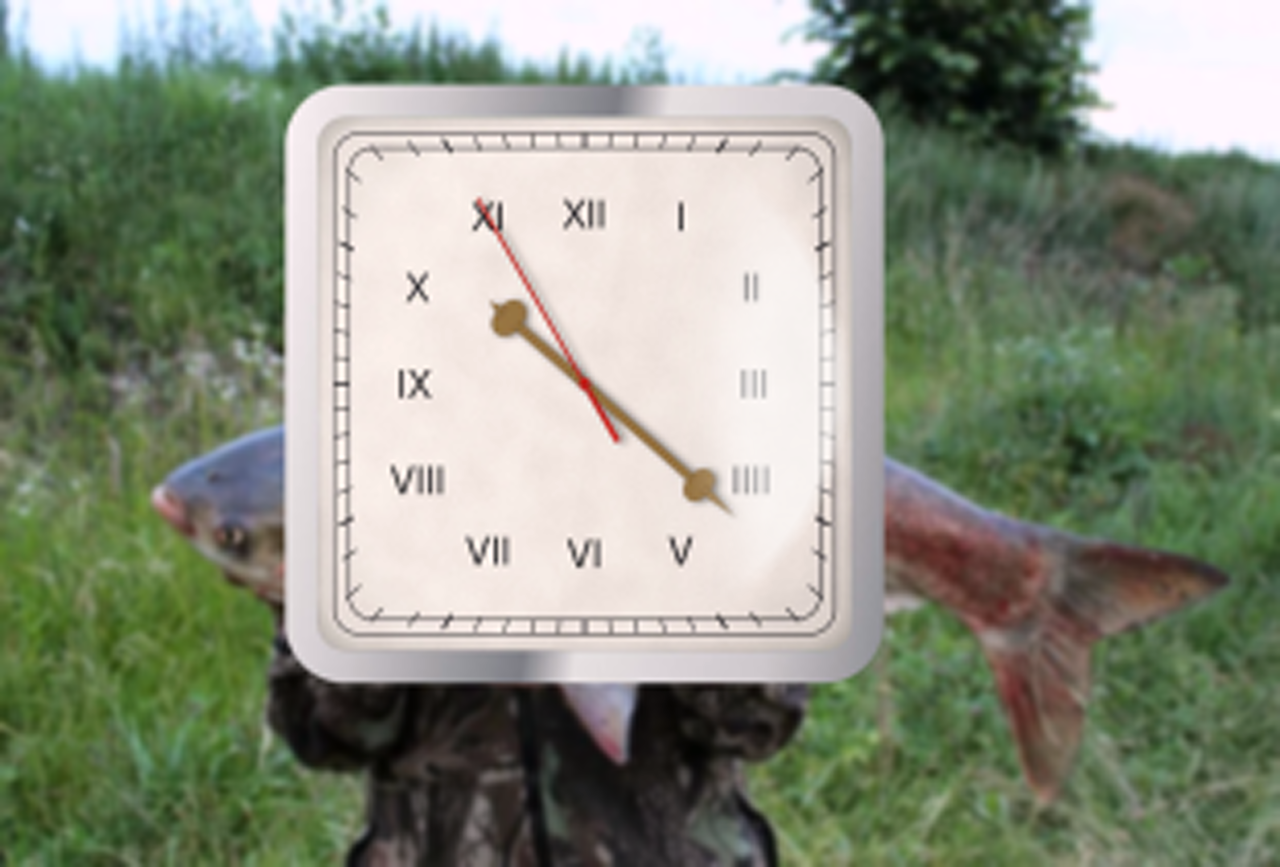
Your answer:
{"hour": 10, "minute": 21, "second": 55}
